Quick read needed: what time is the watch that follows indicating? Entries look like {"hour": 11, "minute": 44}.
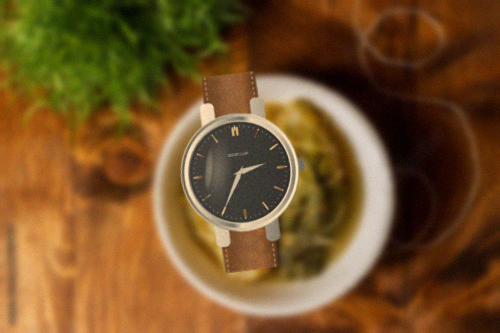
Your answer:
{"hour": 2, "minute": 35}
